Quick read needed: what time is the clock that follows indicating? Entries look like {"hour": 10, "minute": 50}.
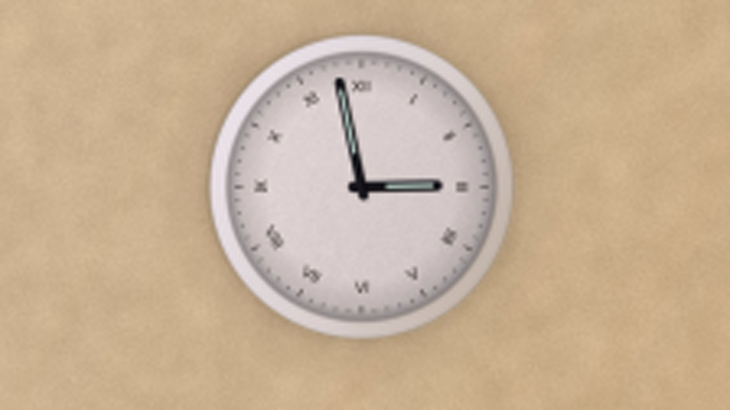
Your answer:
{"hour": 2, "minute": 58}
